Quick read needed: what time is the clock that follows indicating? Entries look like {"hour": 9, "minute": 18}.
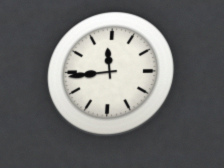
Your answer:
{"hour": 11, "minute": 44}
